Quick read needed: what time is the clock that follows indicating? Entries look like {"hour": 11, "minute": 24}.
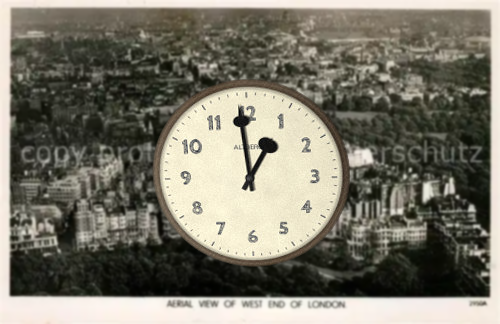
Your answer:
{"hour": 12, "minute": 59}
